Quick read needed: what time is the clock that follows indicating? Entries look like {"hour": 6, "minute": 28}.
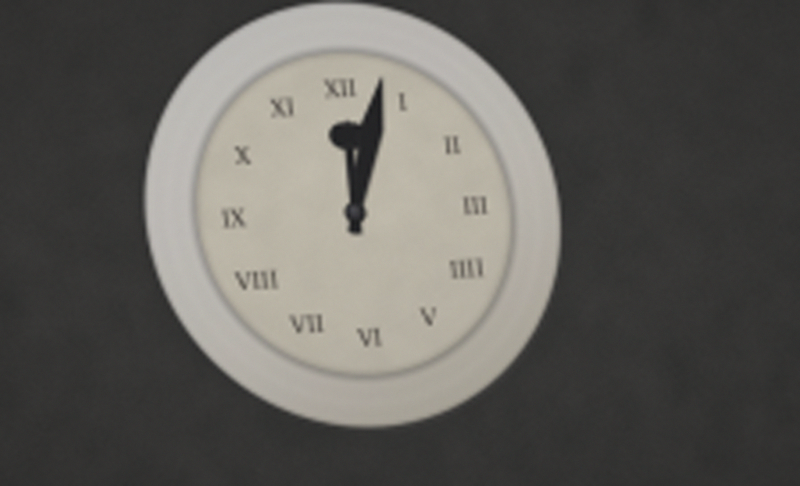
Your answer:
{"hour": 12, "minute": 3}
